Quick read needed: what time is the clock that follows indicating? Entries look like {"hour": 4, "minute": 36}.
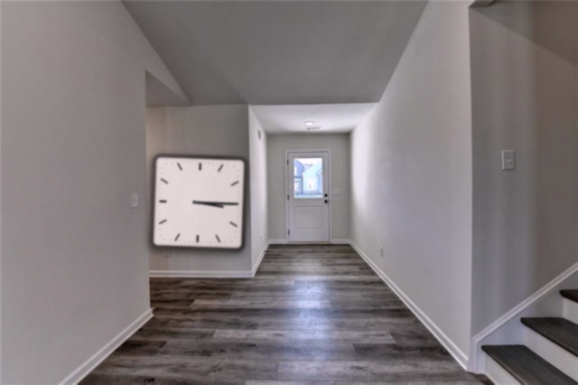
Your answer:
{"hour": 3, "minute": 15}
